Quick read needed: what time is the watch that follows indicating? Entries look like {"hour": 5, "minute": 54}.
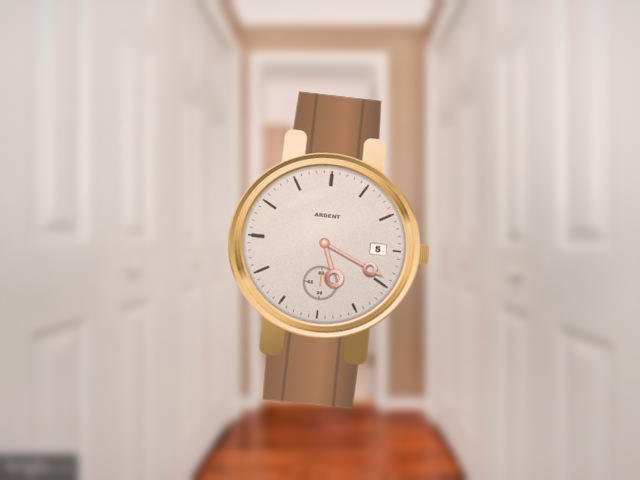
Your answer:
{"hour": 5, "minute": 19}
